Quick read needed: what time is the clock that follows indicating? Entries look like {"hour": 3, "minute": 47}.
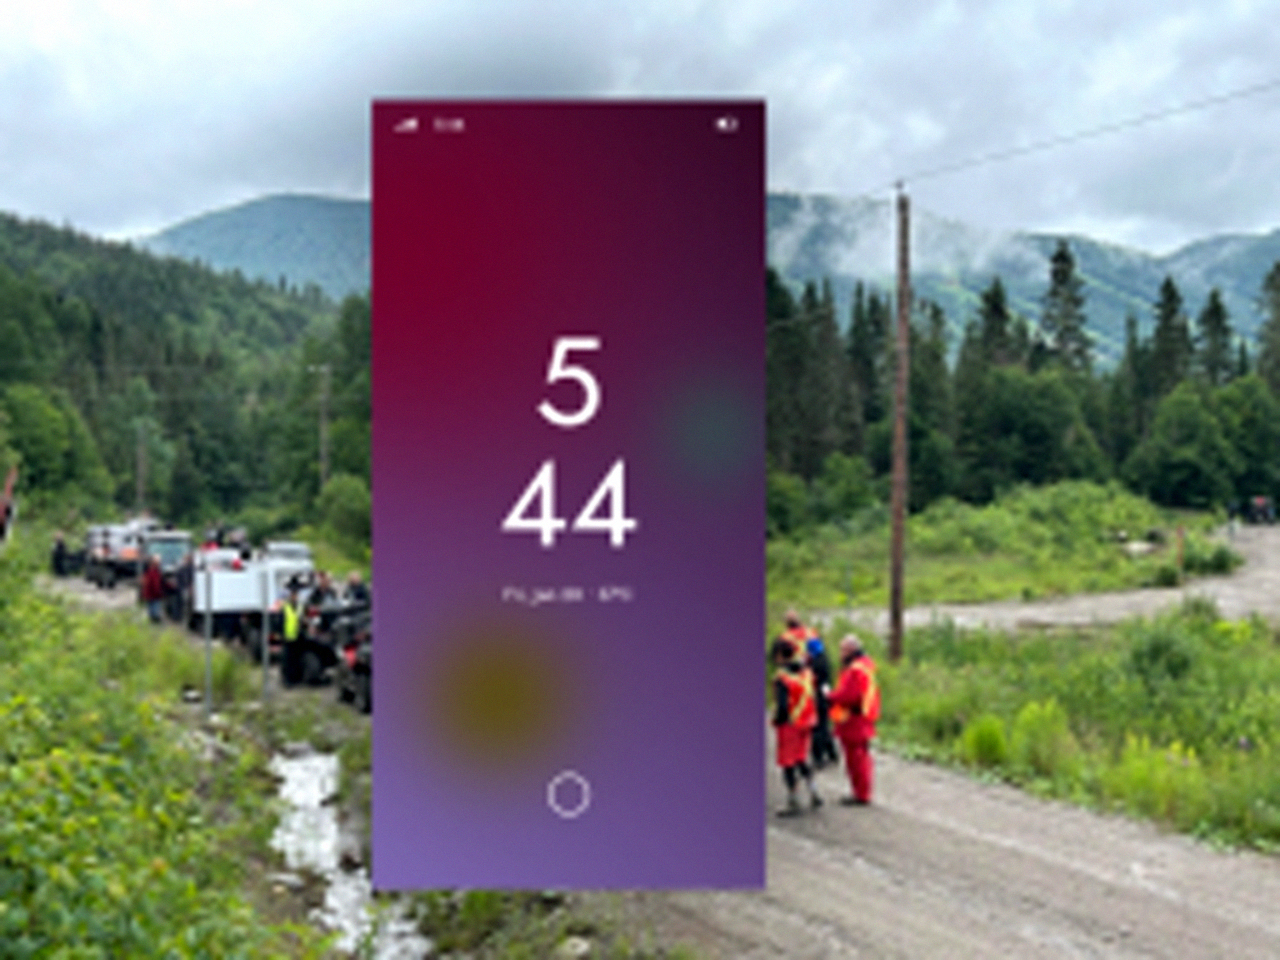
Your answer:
{"hour": 5, "minute": 44}
